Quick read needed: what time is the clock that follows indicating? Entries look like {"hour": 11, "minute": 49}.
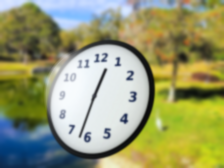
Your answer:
{"hour": 12, "minute": 32}
